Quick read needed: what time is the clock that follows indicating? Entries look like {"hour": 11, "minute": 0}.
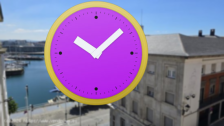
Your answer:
{"hour": 10, "minute": 8}
